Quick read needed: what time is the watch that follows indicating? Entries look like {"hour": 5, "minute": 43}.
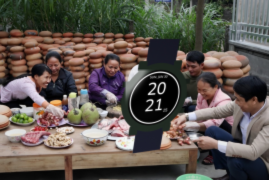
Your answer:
{"hour": 20, "minute": 21}
